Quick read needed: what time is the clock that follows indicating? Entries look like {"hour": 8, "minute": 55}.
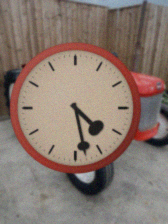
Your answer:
{"hour": 4, "minute": 28}
